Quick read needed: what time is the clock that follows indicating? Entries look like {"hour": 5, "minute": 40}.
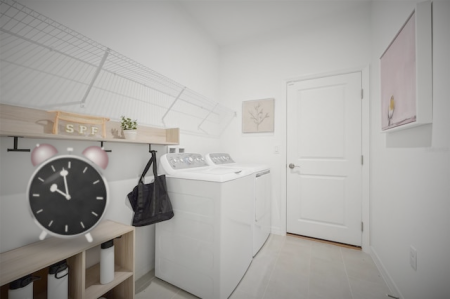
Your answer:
{"hour": 9, "minute": 58}
